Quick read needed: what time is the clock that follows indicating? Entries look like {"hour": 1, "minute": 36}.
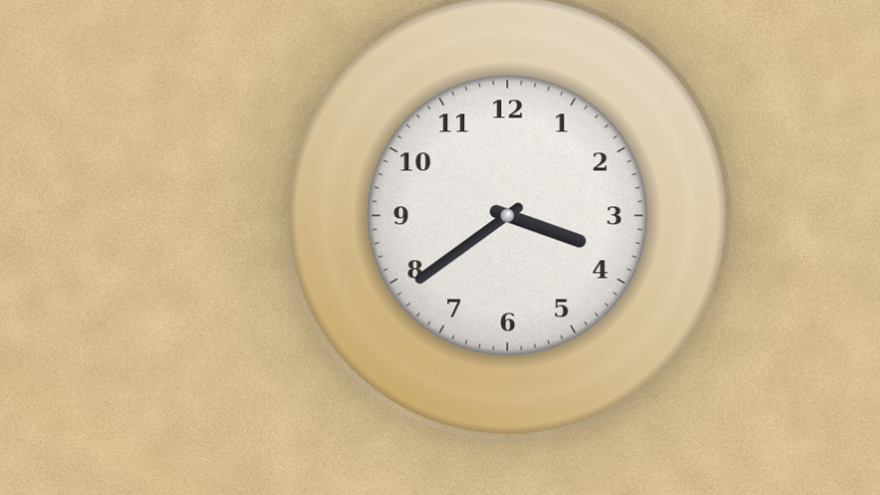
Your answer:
{"hour": 3, "minute": 39}
